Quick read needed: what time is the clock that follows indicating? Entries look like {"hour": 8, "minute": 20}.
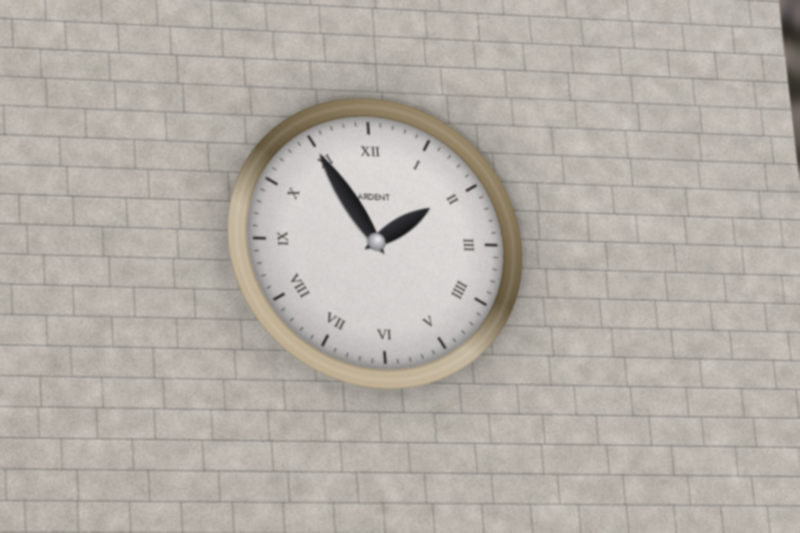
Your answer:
{"hour": 1, "minute": 55}
